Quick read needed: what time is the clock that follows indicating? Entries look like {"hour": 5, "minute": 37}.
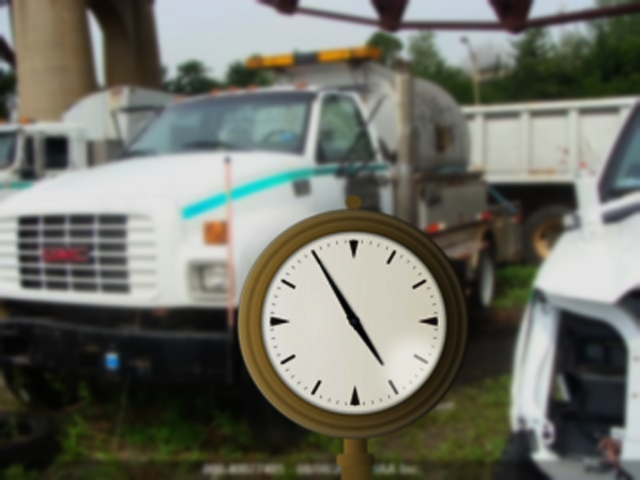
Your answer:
{"hour": 4, "minute": 55}
